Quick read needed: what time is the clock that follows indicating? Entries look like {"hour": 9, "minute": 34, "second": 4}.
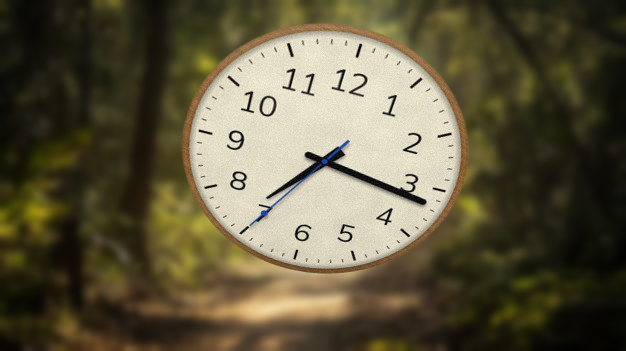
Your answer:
{"hour": 7, "minute": 16, "second": 35}
